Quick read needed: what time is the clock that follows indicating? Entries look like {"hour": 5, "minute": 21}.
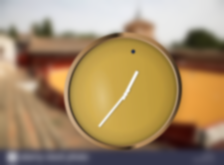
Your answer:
{"hour": 12, "minute": 35}
